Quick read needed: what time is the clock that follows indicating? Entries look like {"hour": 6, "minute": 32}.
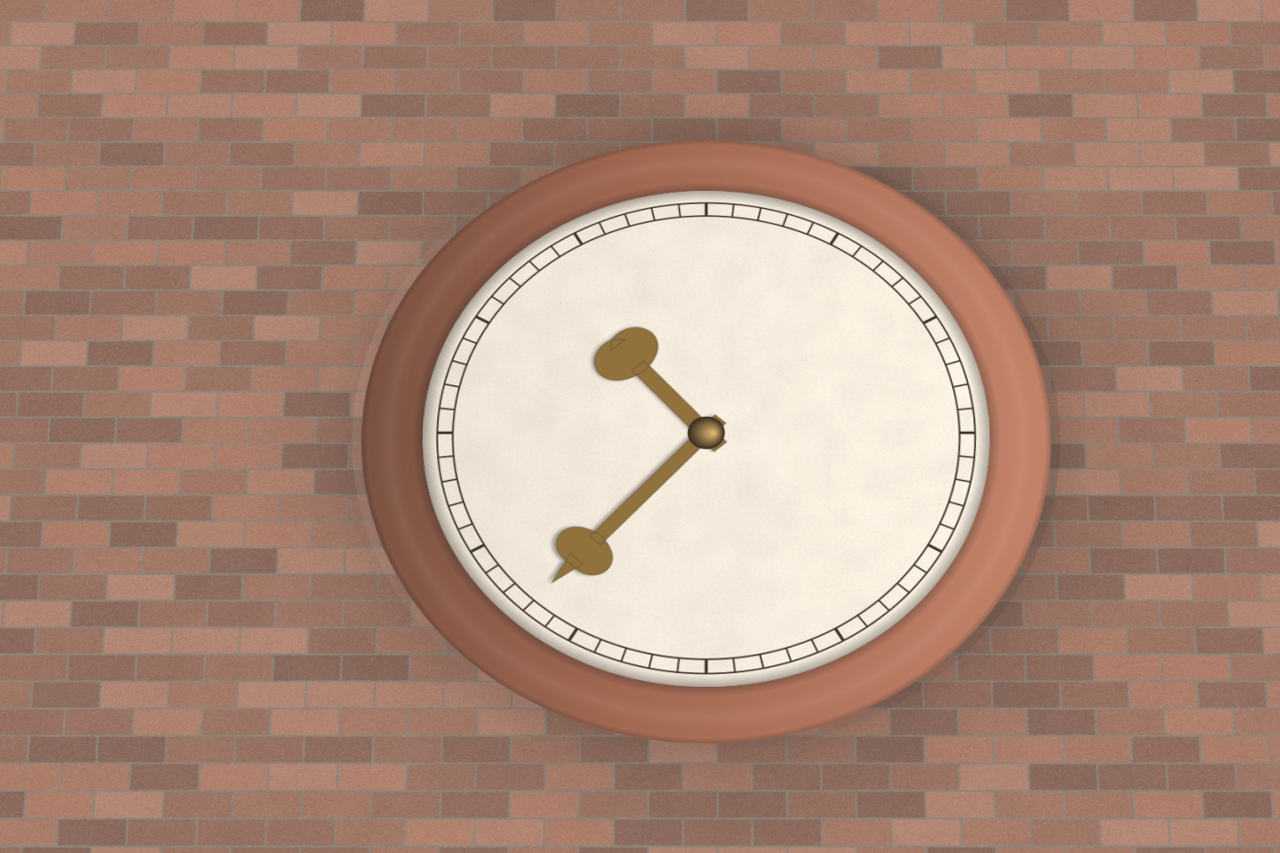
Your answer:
{"hour": 10, "minute": 37}
